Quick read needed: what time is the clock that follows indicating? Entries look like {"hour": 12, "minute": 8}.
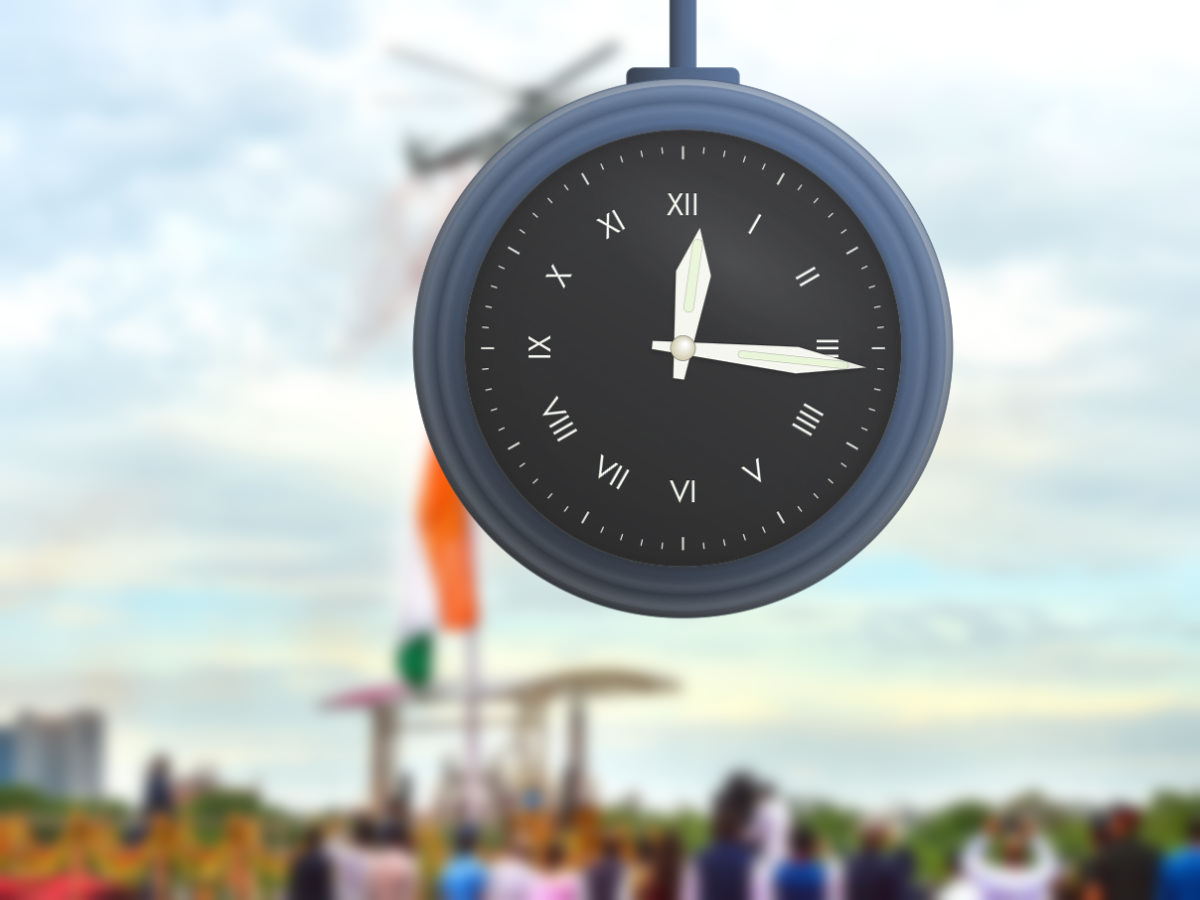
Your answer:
{"hour": 12, "minute": 16}
